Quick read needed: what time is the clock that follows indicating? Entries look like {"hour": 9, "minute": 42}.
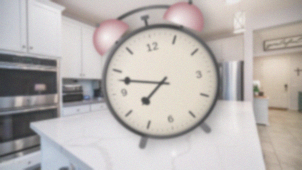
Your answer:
{"hour": 7, "minute": 48}
